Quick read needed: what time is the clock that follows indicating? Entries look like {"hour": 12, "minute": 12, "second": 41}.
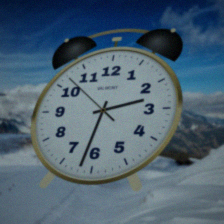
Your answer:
{"hour": 2, "minute": 31, "second": 52}
